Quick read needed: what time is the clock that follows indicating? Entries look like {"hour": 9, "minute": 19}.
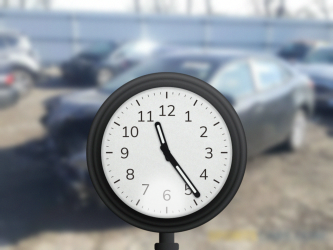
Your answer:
{"hour": 11, "minute": 24}
